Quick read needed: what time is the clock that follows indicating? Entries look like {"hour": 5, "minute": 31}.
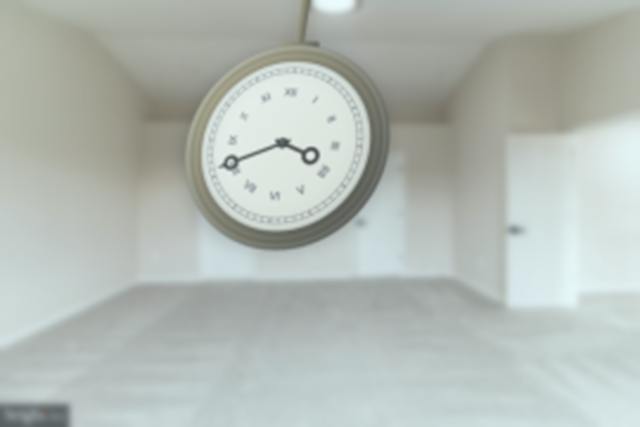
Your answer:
{"hour": 3, "minute": 41}
